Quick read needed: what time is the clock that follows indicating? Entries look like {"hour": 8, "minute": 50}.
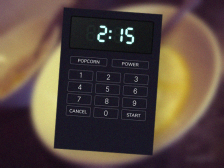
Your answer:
{"hour": 2, "minute": 15}
